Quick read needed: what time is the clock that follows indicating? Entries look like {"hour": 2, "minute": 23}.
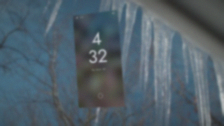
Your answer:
{"hour": 4, "minute": 32}
